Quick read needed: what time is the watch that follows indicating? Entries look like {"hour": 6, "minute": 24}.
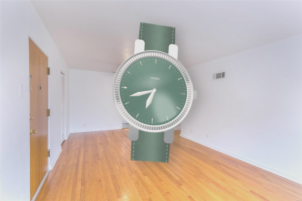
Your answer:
{"hour": 6, "minute": 42}
